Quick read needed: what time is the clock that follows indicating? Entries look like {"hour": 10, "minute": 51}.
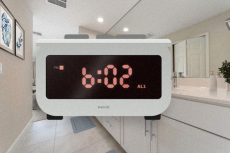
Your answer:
{"hour": 6, "minute": 2}
